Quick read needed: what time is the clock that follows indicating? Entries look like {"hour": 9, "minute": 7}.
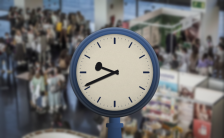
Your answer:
{"hour": 9, "minute": 41}
